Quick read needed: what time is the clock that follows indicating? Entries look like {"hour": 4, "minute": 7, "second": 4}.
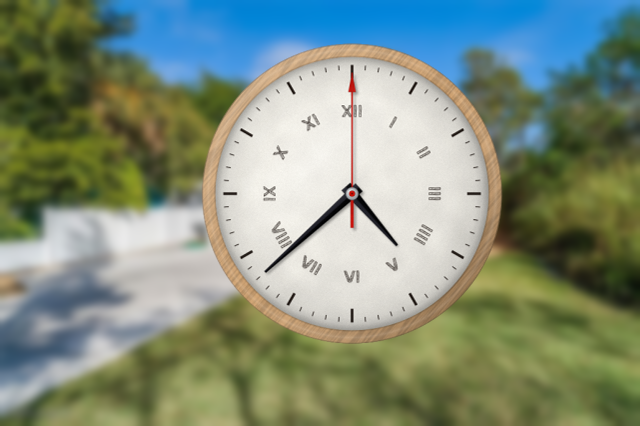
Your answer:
{"hour": 4, "minute": 38, "second": 0}
